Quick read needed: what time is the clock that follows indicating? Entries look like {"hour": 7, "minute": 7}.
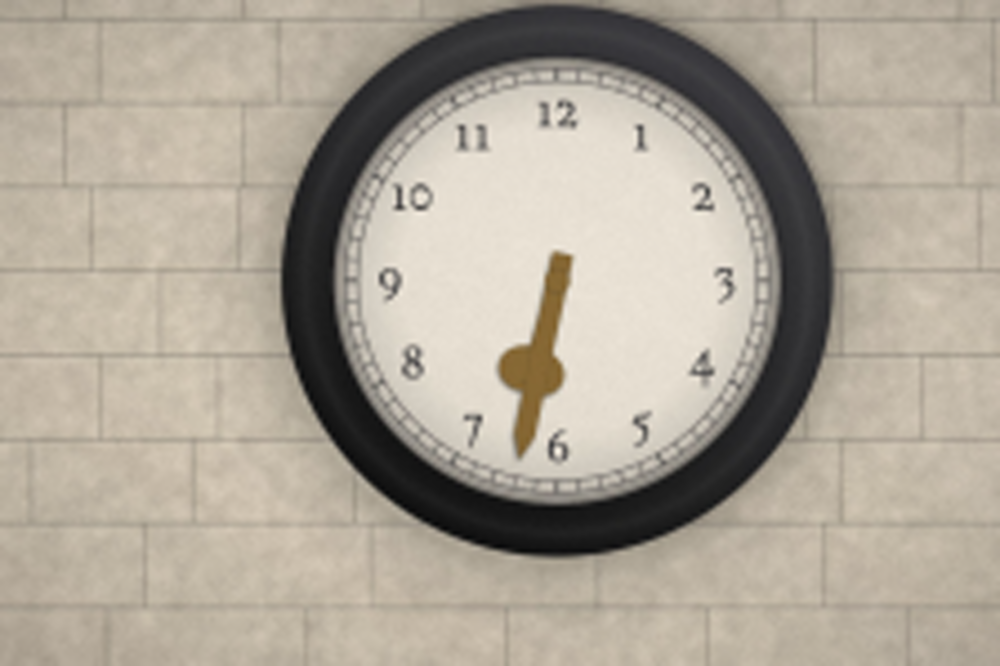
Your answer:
{"hour": 6, "minute": 32}
